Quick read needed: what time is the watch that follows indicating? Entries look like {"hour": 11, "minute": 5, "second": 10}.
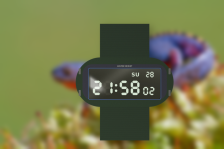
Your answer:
{"hour": 21, "minute": 58, "second": 2}
